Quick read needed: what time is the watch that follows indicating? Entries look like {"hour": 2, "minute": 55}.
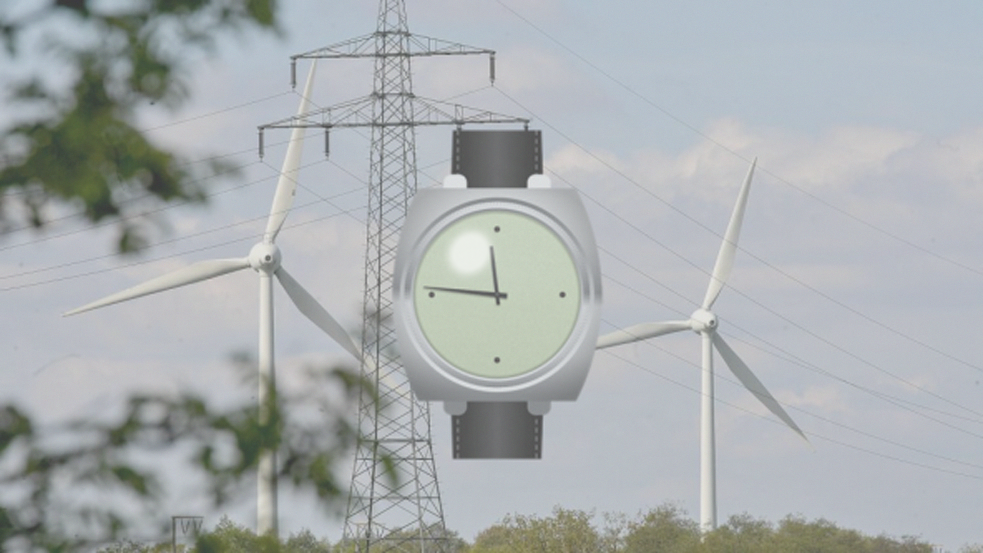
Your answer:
{"hour": 11, "minute": 46}
